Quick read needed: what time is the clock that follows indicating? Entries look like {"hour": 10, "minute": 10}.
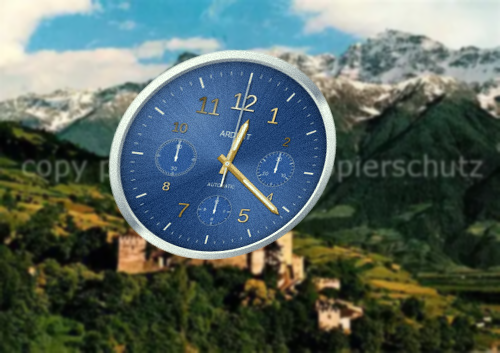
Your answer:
{"hour": 12, "minute": 21}
